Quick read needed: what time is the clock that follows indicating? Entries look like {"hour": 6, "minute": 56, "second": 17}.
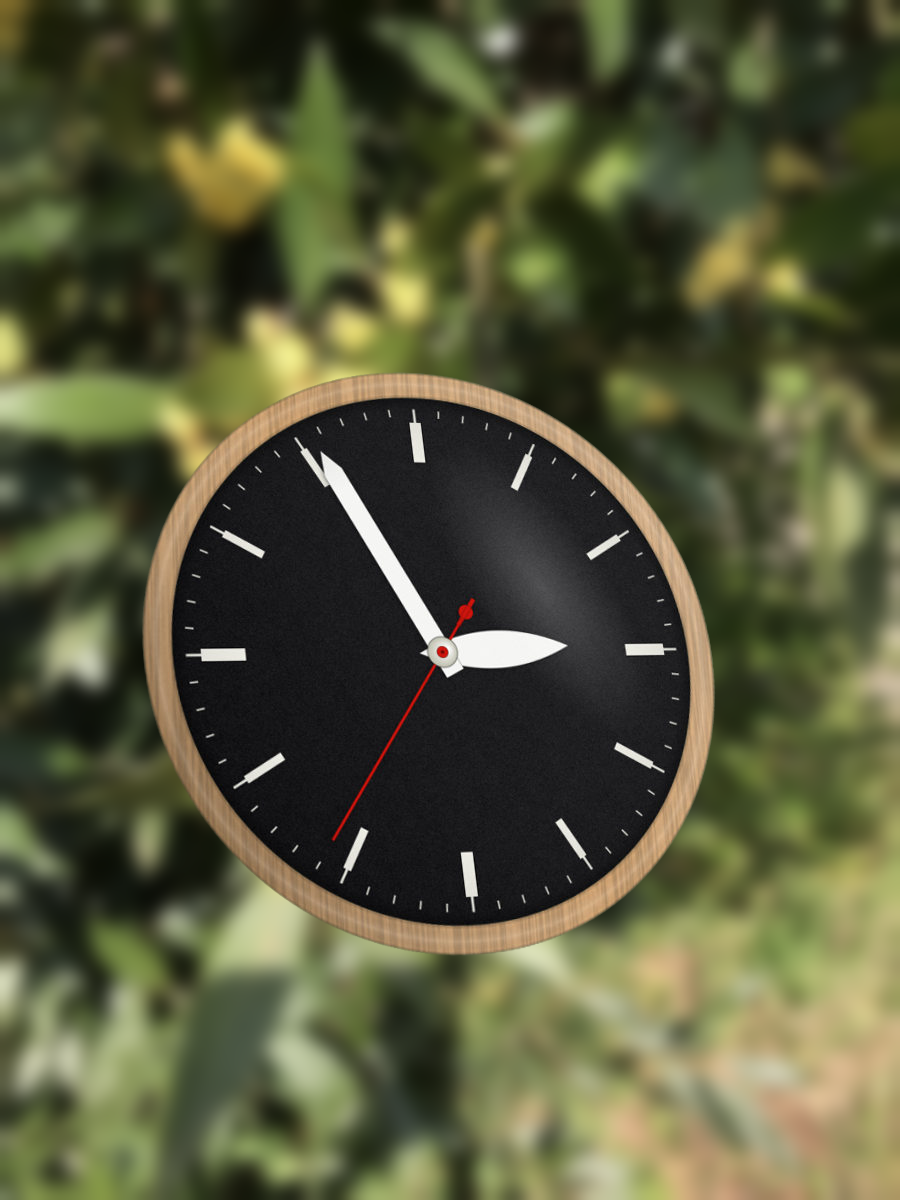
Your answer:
{"hour": 2, "minute": 55, "second": 36}
